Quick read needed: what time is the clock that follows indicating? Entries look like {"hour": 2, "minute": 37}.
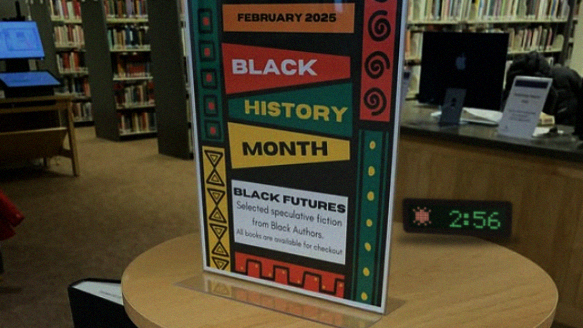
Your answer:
{"hour": 2, "minute": 56}
